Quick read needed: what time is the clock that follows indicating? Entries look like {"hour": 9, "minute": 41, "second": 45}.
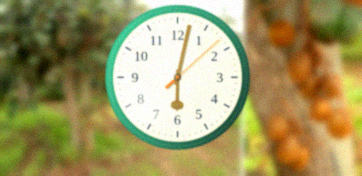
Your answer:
{"hour": 6, "minute": 2, "second": 8}
